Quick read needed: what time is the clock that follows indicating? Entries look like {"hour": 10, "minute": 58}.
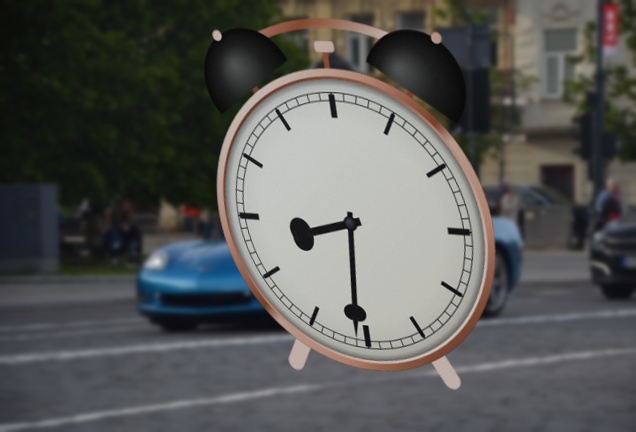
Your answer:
{"hour": 8, "minute": 31}
